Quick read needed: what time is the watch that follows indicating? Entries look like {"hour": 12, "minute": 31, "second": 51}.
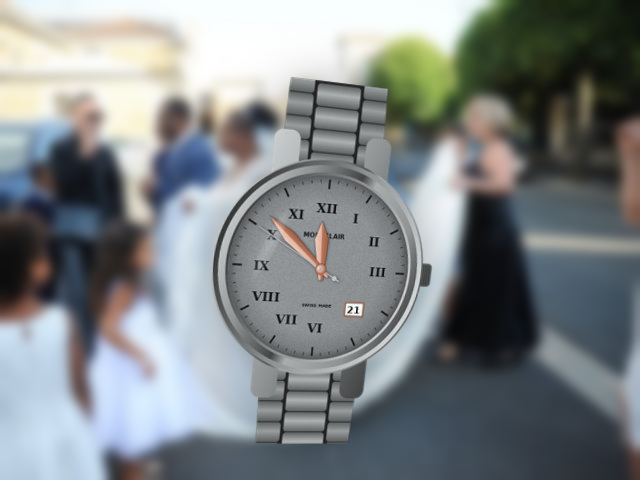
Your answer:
{"hour": 11, "minute": 51, "second": 50}
